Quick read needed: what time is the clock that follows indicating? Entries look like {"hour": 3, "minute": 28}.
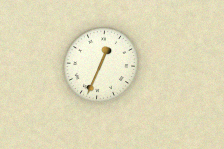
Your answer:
{"hour": 12, "minute": 33}
